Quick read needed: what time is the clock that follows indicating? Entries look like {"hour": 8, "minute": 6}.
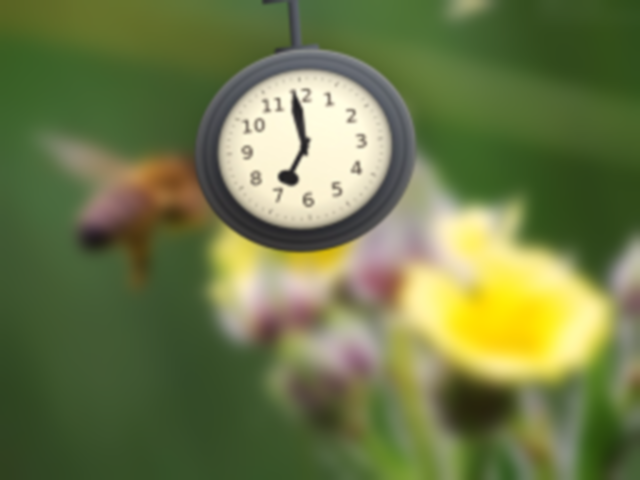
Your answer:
{"hour": 6, "minute": 59}
